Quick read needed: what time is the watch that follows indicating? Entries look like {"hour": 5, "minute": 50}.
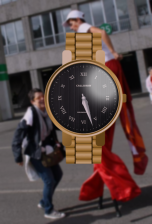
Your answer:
{"hour": 5, "minute": 27}
